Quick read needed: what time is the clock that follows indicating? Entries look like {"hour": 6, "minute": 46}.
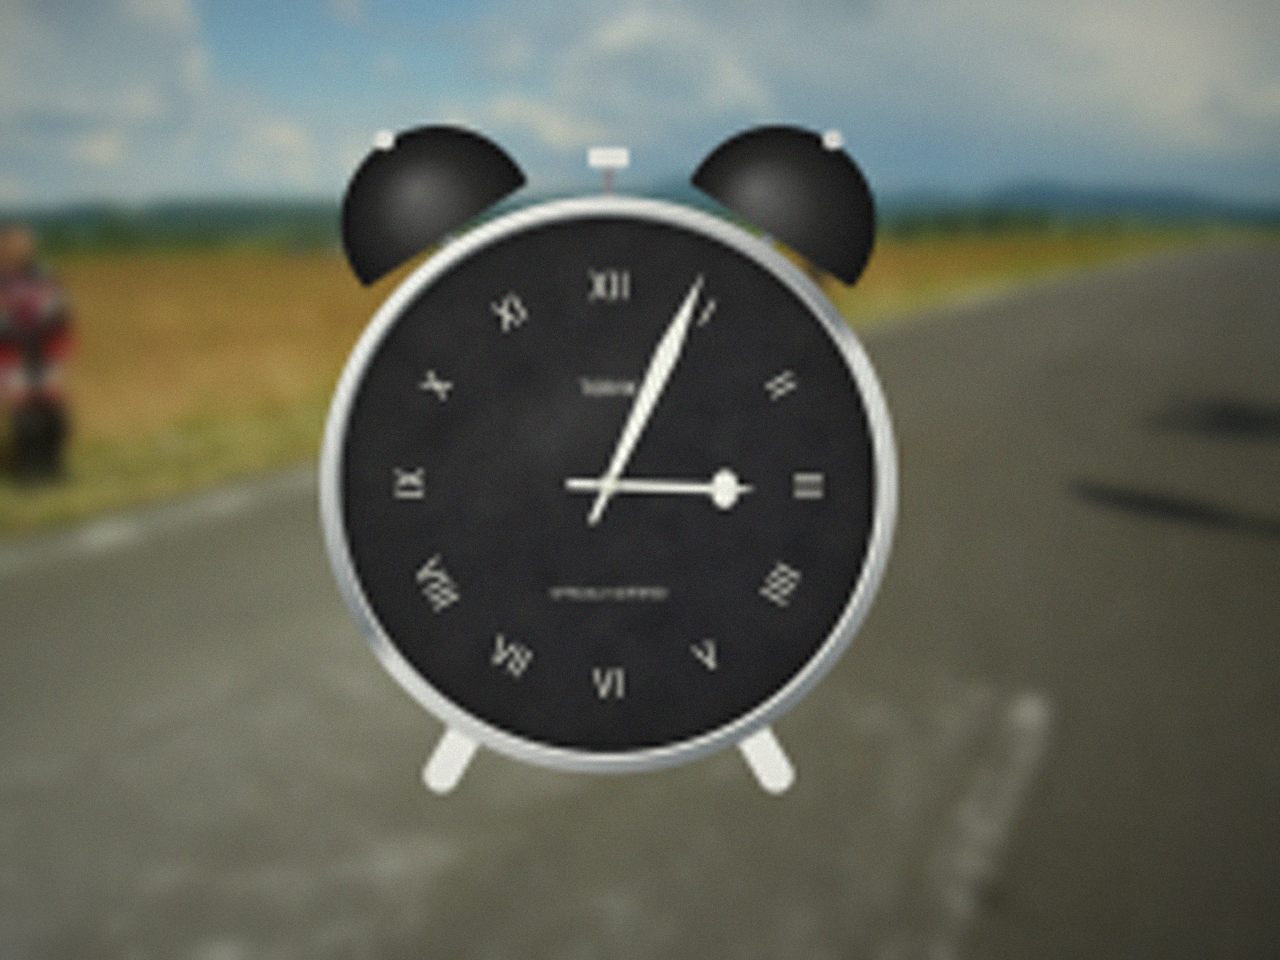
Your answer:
{"hour": 3, "minute": 4}
